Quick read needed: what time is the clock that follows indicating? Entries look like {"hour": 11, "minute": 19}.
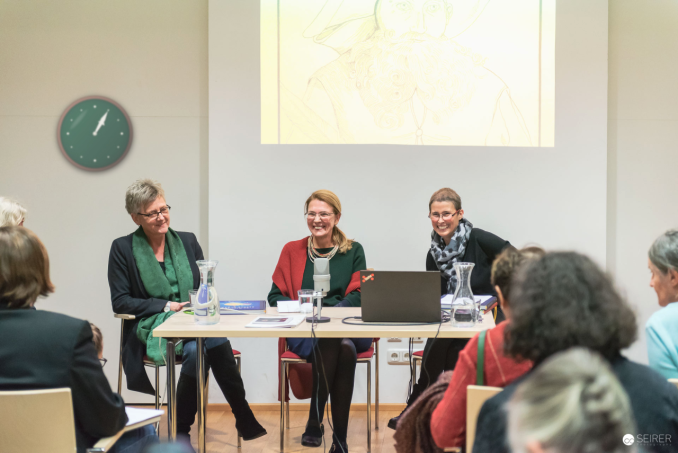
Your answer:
{"hour": 1, "minute": 5}
